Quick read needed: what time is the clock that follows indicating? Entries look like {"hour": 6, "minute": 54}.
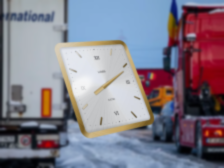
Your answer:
{"hour": 8, "minute": 11}
